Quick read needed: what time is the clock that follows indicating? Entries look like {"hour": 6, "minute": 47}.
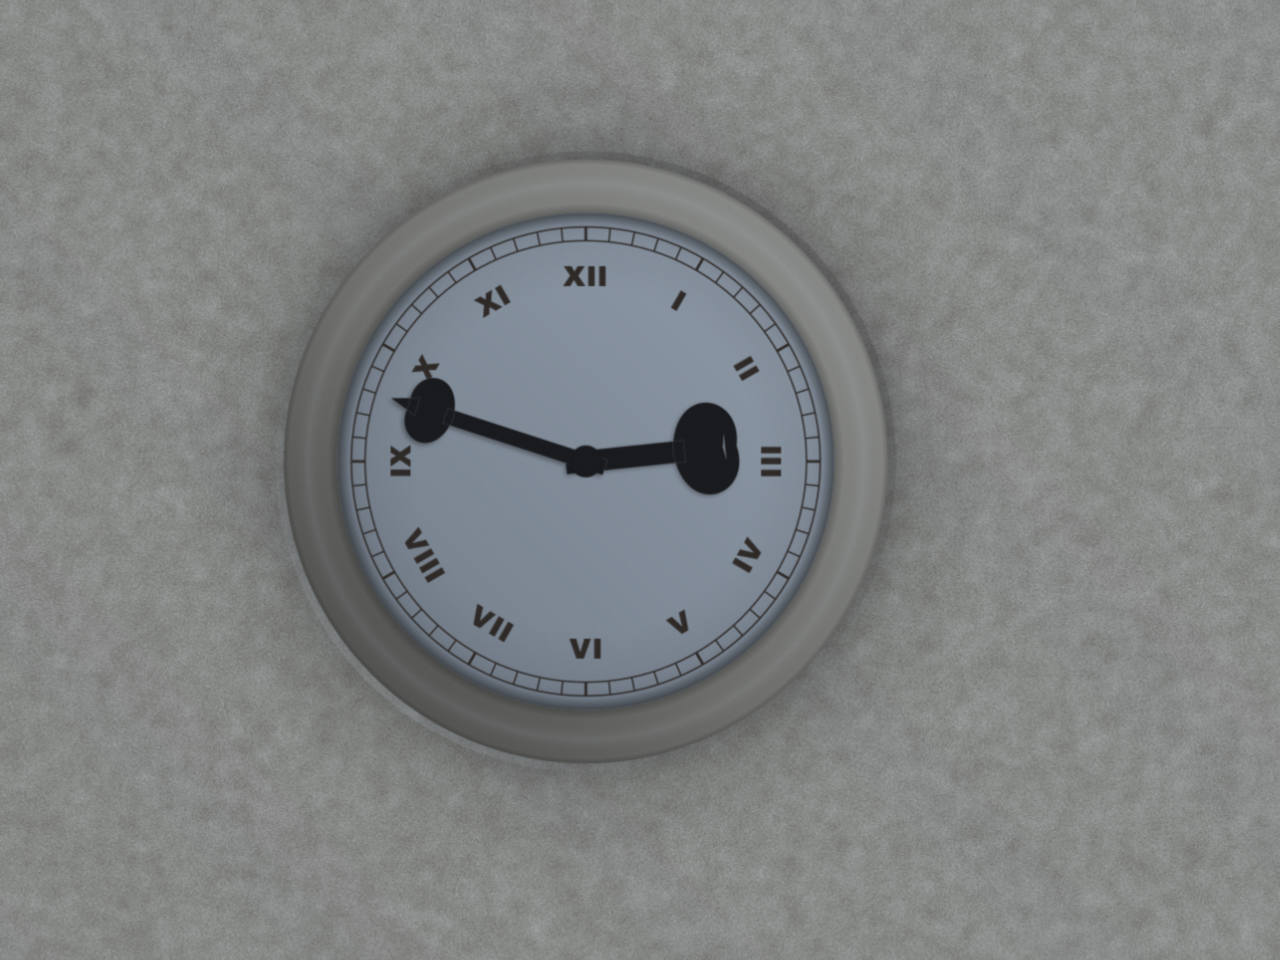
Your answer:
{"hour": 2, "minute": 48}
